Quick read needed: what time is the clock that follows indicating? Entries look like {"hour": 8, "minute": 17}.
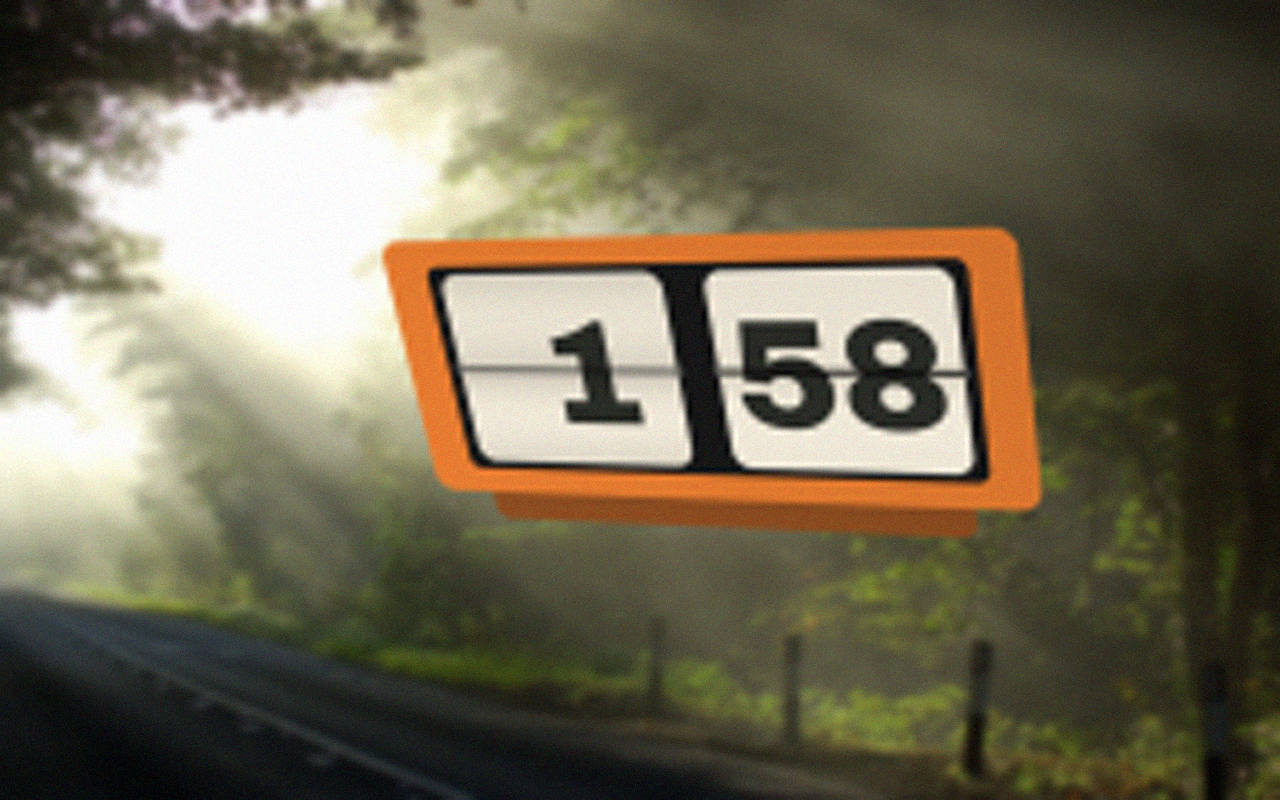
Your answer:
{"hour": 1, "minute": 58}
